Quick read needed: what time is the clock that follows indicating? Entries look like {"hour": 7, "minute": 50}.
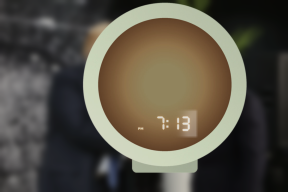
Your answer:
{"hour": 7, "minute": 13}
